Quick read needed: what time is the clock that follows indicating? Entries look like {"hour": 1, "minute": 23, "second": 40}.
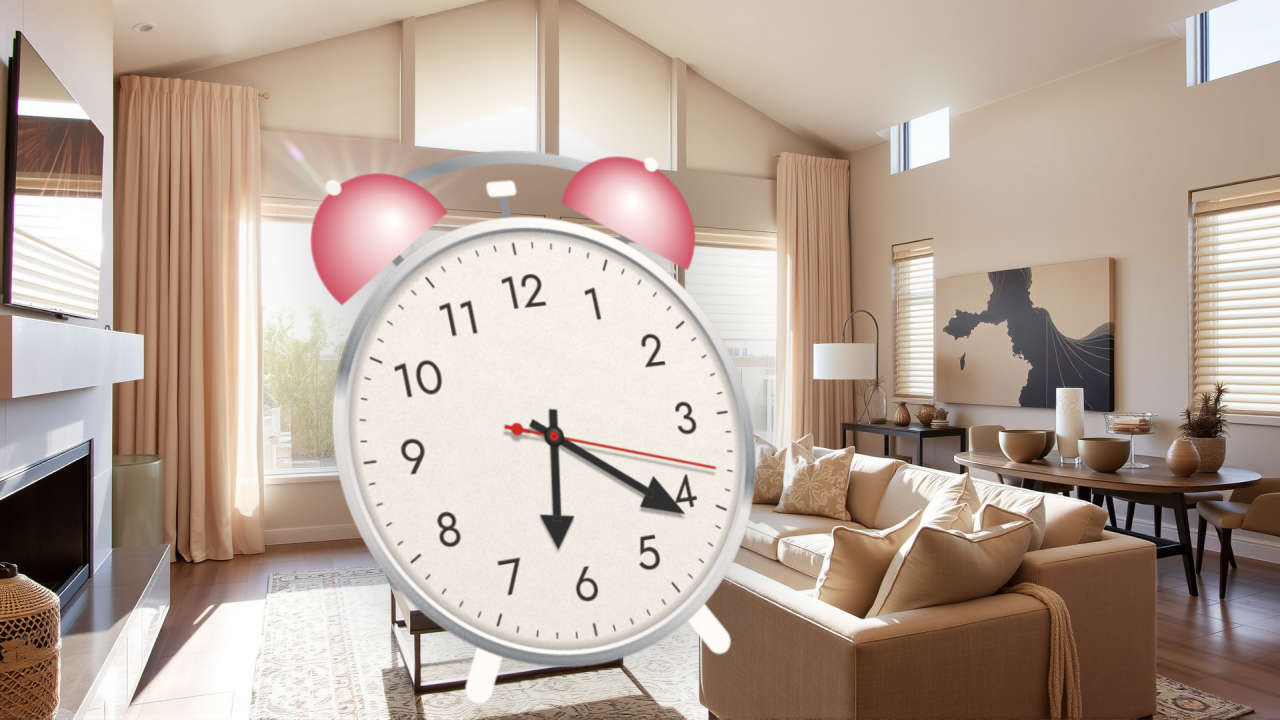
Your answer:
{"hour": 6, "minute": 21, "second": 18}
